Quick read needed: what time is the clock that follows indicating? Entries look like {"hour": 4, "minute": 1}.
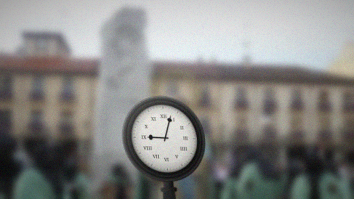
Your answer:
{"hour": 9, "minute": 3}
